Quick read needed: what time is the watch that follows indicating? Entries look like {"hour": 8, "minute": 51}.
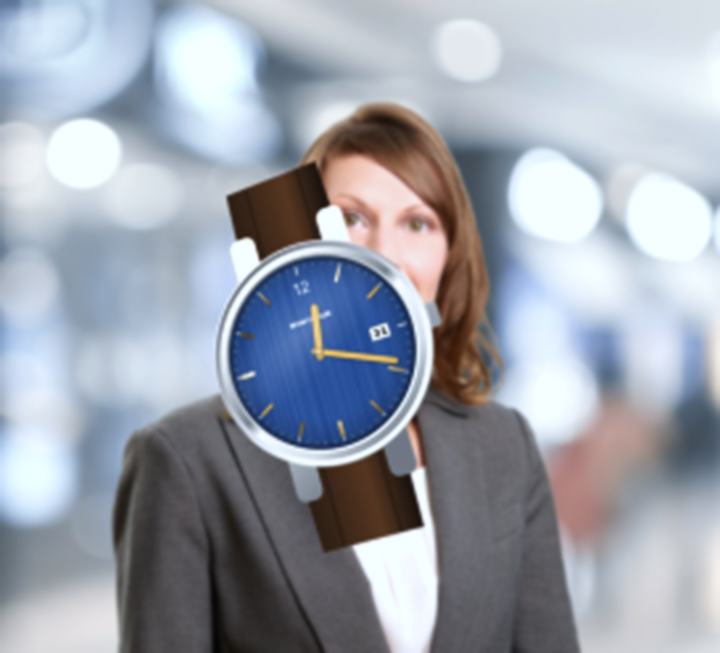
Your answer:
{"hour": 12, "minute": 19}
